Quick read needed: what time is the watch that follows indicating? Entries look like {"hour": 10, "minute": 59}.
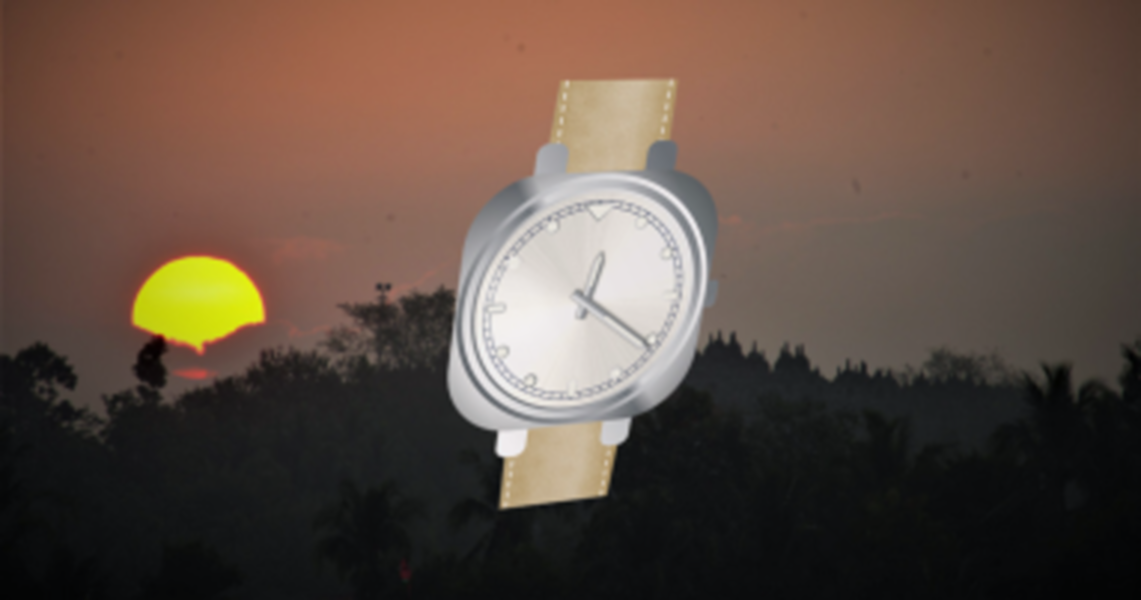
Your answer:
{"hour": 12, "minute": 21}
